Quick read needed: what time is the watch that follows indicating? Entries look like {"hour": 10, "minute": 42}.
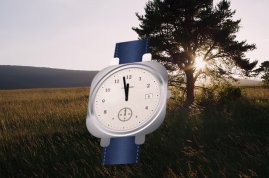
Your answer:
{"hour": 11, "minute": 58}
